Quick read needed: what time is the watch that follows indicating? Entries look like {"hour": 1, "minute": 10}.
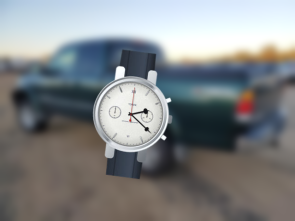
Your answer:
{"hour": 2, "minute": 21}
